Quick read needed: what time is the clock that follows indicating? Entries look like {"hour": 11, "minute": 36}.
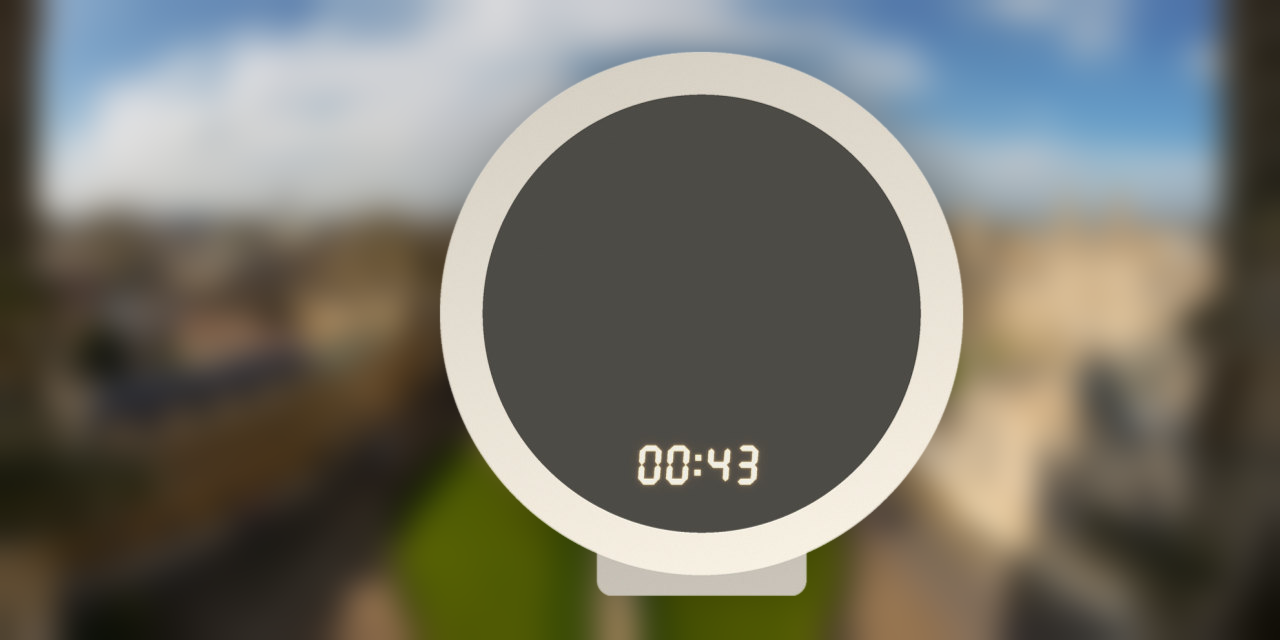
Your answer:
{"hour": 0, "minute": 43}
